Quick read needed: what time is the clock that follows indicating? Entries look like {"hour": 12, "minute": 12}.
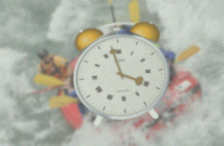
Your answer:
{"hour": 3, "minute": 58}
